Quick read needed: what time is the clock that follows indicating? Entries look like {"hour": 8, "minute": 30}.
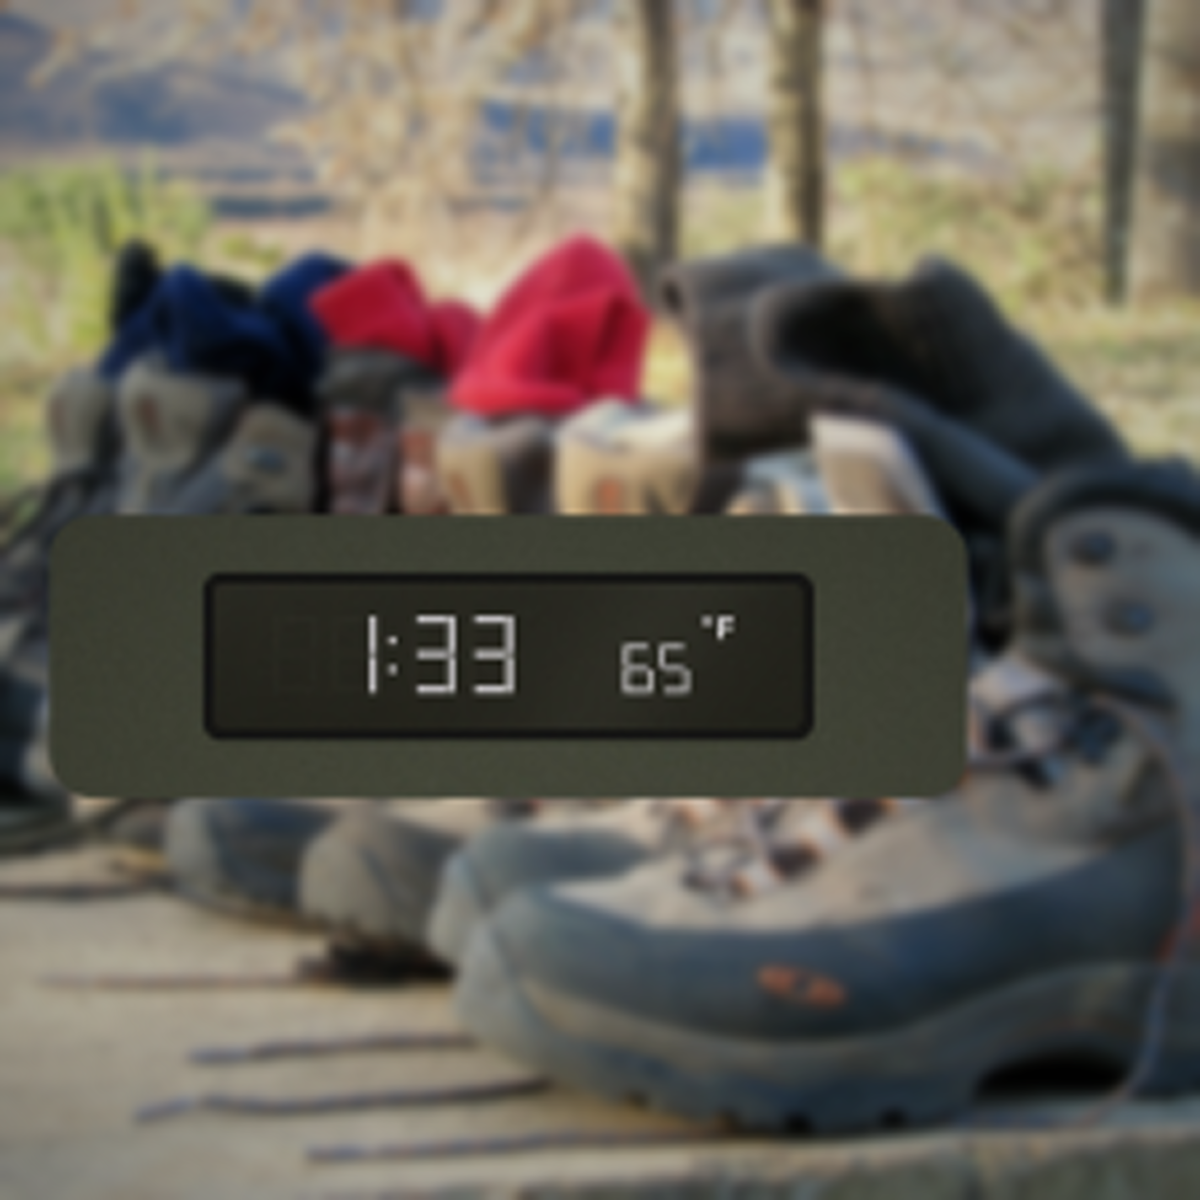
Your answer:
{"hour": 1, "minute": 33}
